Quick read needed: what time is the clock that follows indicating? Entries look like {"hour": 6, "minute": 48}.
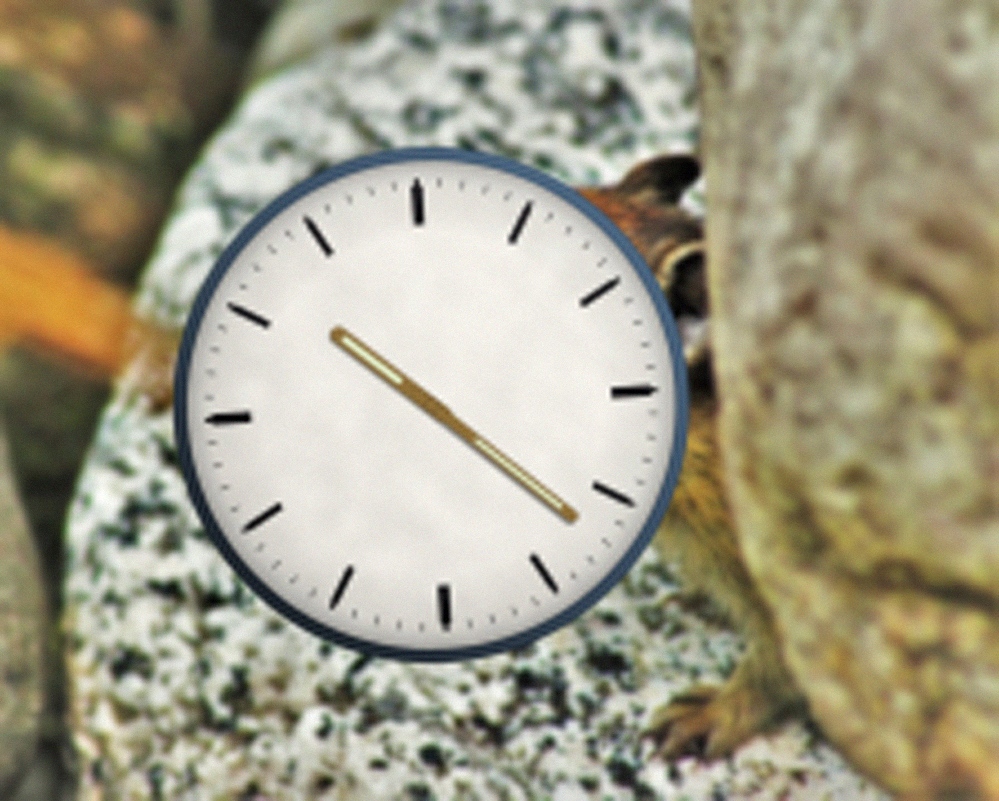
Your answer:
{"hour": 10, "minute": 22}
